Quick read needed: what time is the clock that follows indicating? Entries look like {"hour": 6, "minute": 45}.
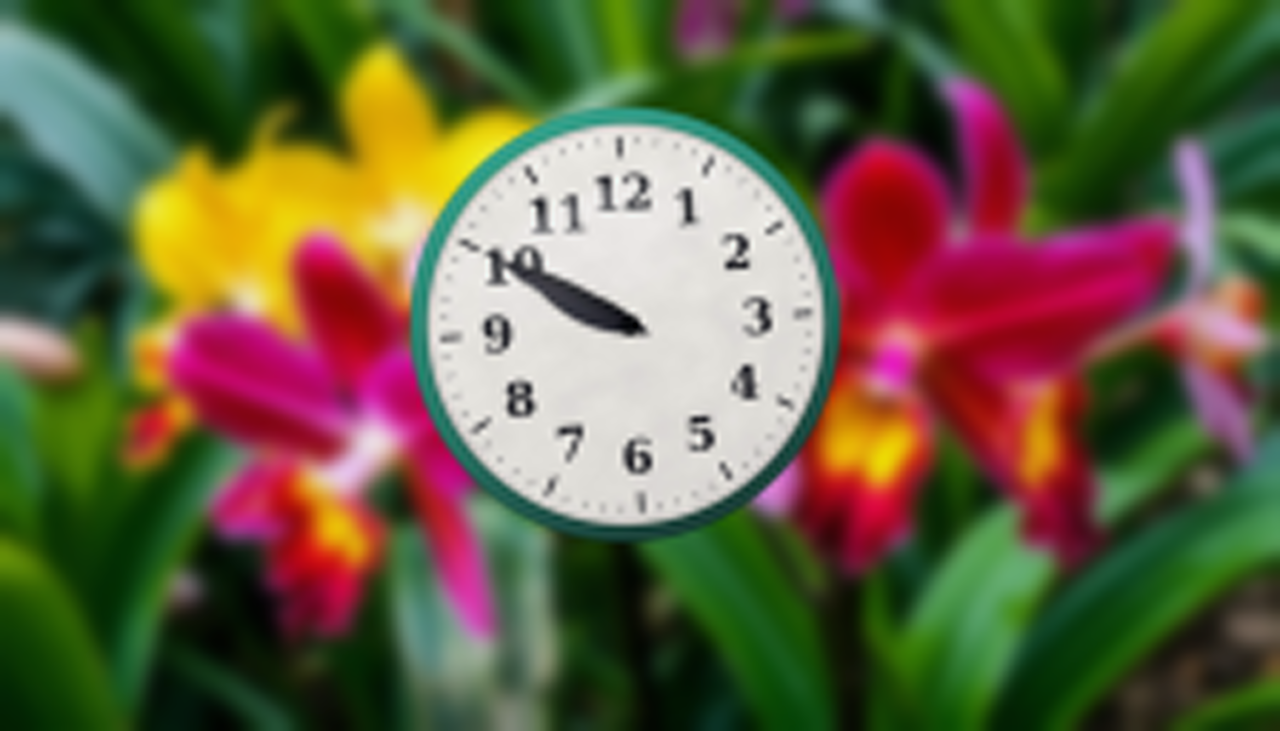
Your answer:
{"hour": 9, "minute": 50}
